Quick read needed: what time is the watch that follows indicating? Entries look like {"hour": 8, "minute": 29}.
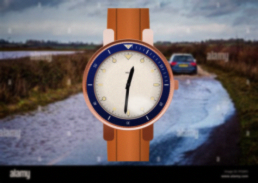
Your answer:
{"hour": 12, "minute": 31}
